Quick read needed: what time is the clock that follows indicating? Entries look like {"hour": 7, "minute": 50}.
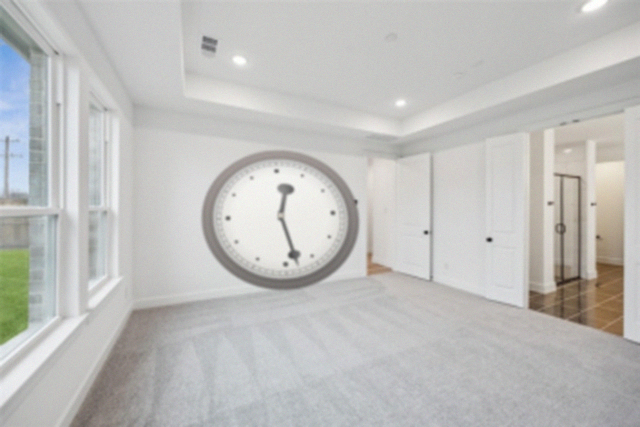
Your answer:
{"hour": 12, "minute": 28}
